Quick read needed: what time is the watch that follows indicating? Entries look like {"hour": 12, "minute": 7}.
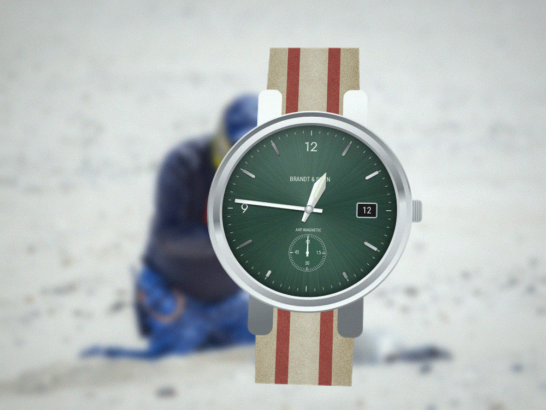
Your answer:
{"hour": 12, "minute": 46}
